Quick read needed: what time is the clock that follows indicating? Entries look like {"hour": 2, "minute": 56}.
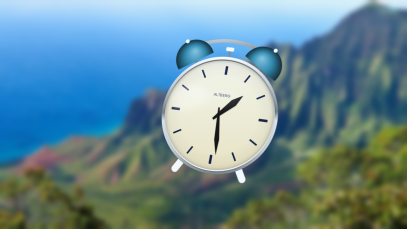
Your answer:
{"hour": 1, "minute": 29}
